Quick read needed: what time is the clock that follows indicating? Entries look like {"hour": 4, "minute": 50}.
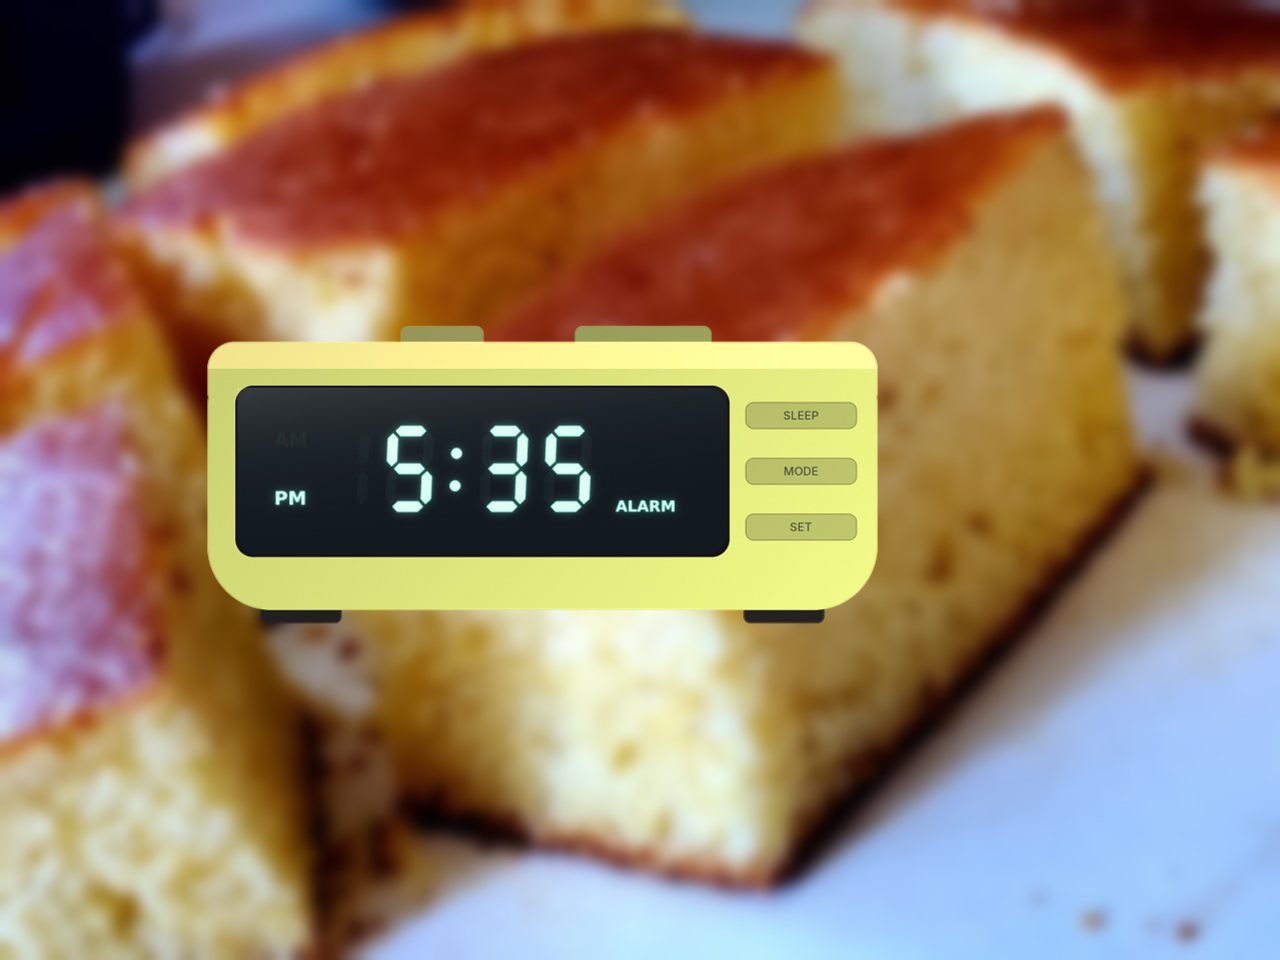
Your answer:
{"hour": 5, "minute": 35}
